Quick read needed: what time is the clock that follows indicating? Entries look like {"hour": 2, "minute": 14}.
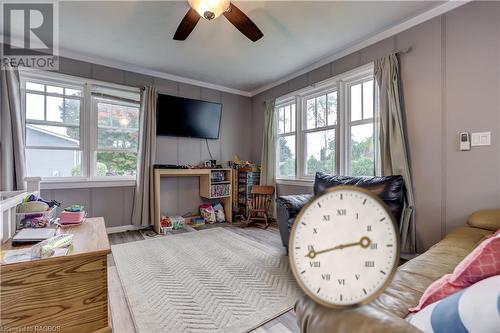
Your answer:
{"hour": 2, "minute": 43}
